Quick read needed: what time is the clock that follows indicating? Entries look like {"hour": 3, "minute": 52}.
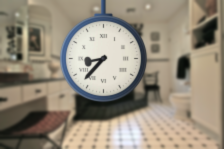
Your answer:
{"hour": 8, "minute": 37}
